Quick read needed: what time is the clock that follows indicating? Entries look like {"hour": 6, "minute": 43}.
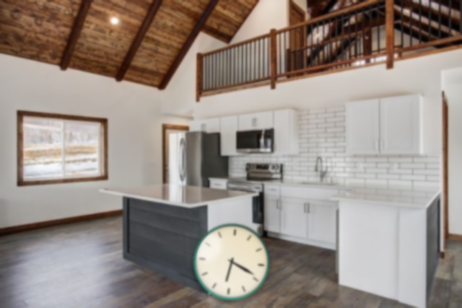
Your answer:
{"hour": 6, "minute": 19}
